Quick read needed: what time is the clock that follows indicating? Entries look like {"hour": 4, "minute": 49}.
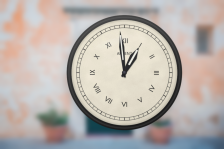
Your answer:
{"hour": 12, "minute": 59}
